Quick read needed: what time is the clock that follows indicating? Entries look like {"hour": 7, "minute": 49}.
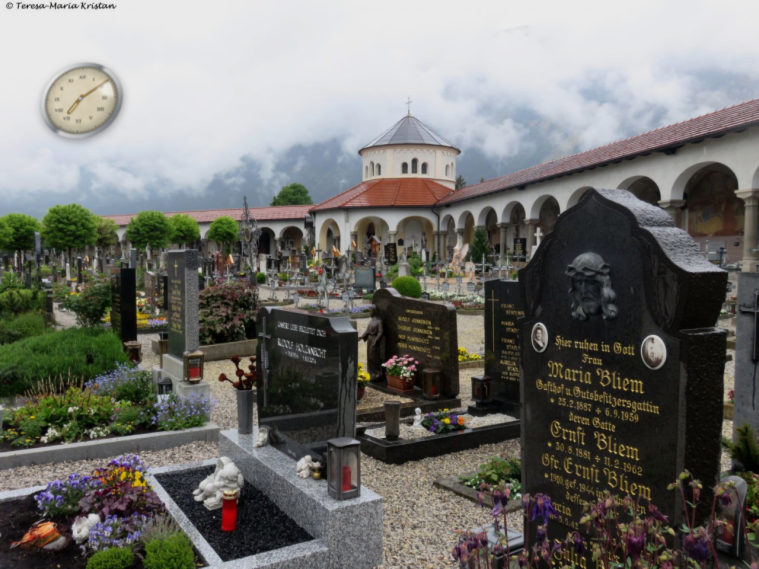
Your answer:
{"hour": 7, "minute": 9}
